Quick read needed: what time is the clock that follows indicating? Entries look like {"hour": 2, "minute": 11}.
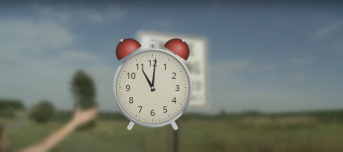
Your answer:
{"hour": 11, "minute": 1}
